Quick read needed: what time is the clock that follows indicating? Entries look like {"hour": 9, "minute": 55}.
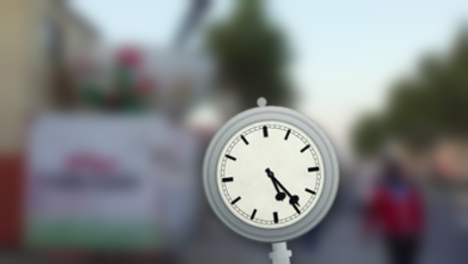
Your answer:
{"hour": 5, "minute": 24}
